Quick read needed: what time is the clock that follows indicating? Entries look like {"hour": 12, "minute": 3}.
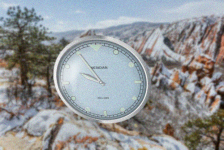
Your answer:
{"hour": 9, "minute": 55}
